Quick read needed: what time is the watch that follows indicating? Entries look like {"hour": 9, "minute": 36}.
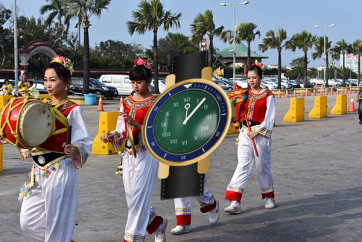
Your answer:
{"hour": 12, "minute": 7}
